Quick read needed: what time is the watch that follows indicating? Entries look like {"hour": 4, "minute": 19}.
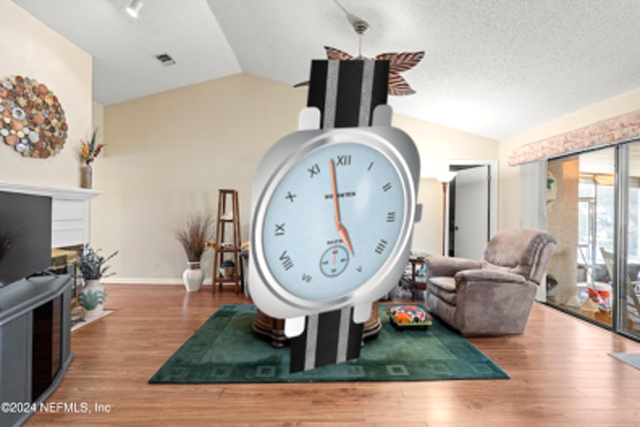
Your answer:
{"hour": 4, "minute": 58}
